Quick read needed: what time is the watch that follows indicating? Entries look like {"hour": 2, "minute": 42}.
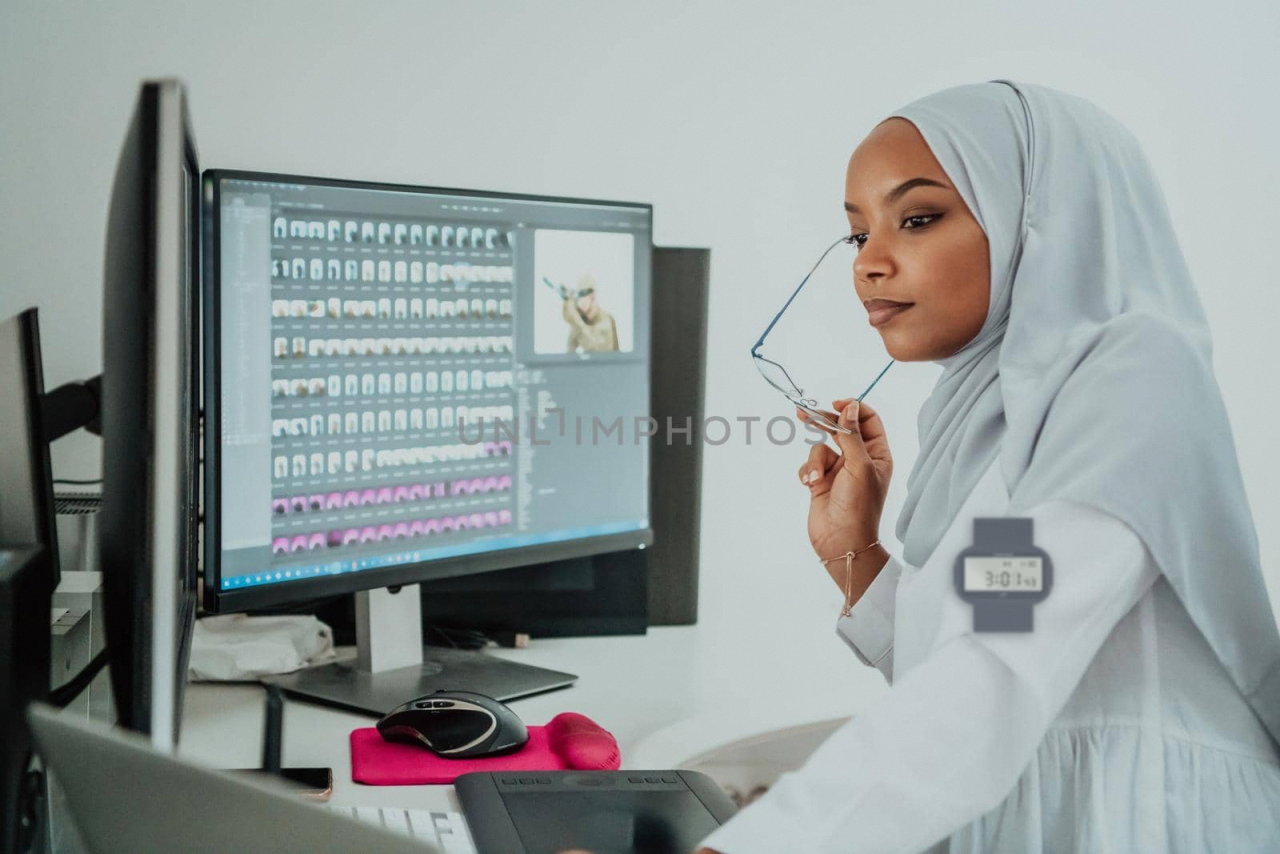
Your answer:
{"hour": 3, "minute": 1}
